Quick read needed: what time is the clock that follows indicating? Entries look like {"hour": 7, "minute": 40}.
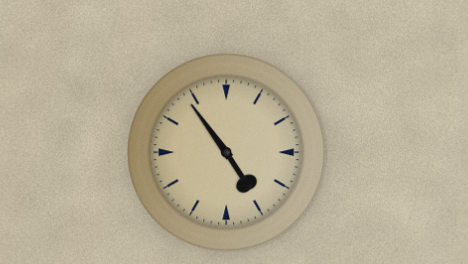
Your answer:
{"hour": 4, "minute": 54}
